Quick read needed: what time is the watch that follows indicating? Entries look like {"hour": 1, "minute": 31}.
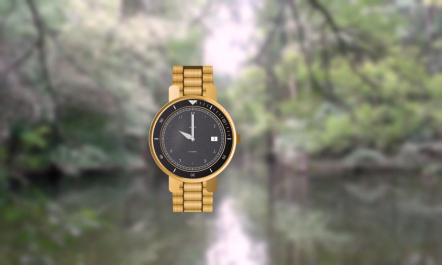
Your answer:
{"hour": 10, "minute": 0}
